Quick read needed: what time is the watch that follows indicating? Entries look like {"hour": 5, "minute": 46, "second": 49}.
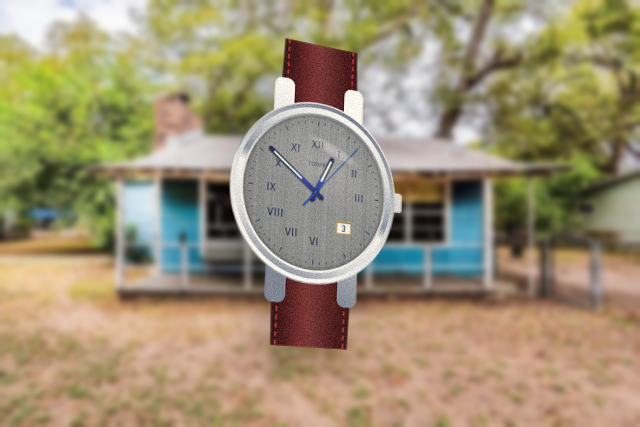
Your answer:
{"hour": 12, "minute": 51, "second": 7}
